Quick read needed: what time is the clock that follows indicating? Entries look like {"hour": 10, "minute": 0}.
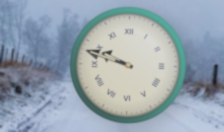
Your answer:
{"hour": 9, "minute": 48}
